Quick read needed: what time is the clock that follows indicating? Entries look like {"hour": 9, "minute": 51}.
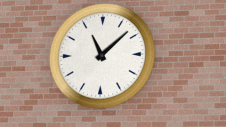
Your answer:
{"hour": 11, "minute": 8}
